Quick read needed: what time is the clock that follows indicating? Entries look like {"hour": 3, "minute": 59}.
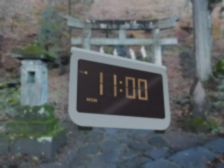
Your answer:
{"hour": 11, "minute": 0}
